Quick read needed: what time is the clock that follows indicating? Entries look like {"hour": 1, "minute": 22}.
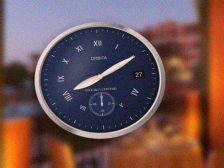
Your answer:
{"hour": 8, "minute": 10}
